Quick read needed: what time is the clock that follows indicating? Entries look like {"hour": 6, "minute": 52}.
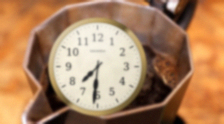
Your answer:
{"hour": 7, "minute": 31}
